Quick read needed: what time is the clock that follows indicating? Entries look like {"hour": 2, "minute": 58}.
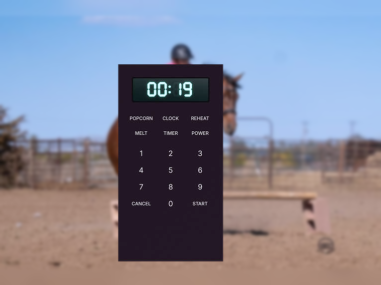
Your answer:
{"hour": 0, "minute": 19}
